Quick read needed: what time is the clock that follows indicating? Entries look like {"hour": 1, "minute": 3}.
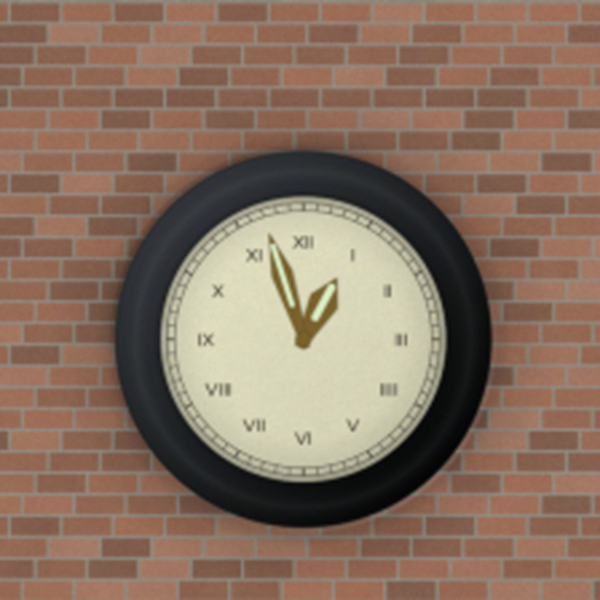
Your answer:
{"hour": 12, "minute": 57}
